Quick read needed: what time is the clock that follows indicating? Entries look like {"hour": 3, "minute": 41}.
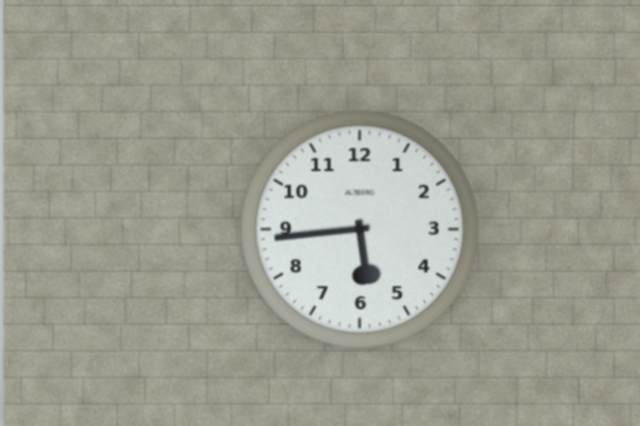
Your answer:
{"hour": 5, "minute": 44}
